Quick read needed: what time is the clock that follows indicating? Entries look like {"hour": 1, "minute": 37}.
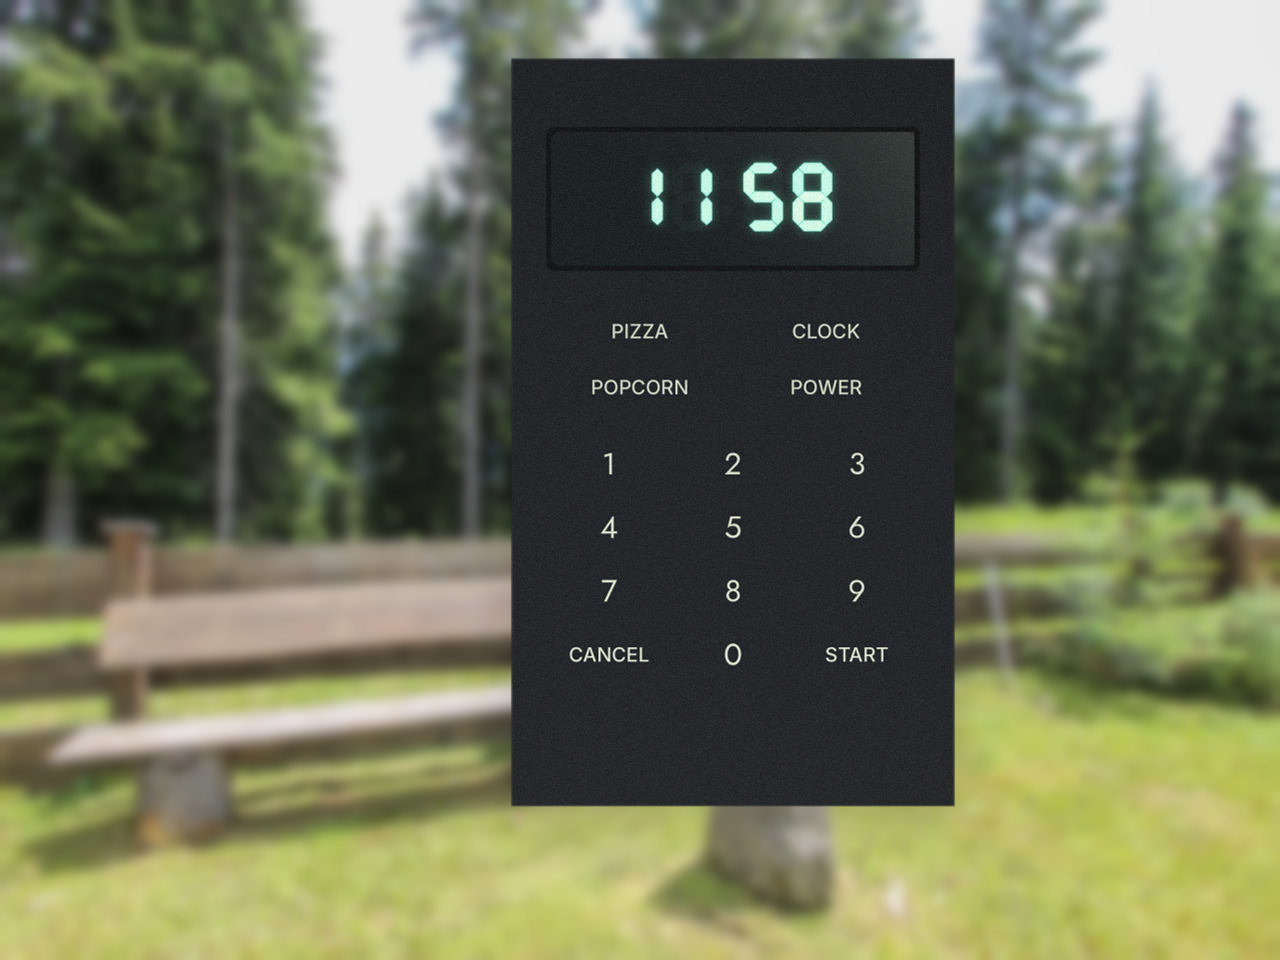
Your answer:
{"hour": 11, "minute": 58}
